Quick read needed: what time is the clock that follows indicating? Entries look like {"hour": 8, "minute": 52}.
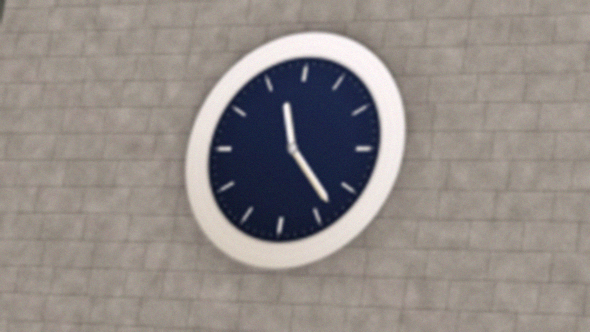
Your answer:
{"hour": 11, "minute": 23}
